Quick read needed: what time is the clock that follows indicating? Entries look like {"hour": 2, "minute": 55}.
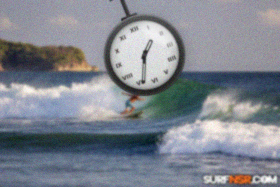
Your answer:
{"hour": 1, "minute": 34}
